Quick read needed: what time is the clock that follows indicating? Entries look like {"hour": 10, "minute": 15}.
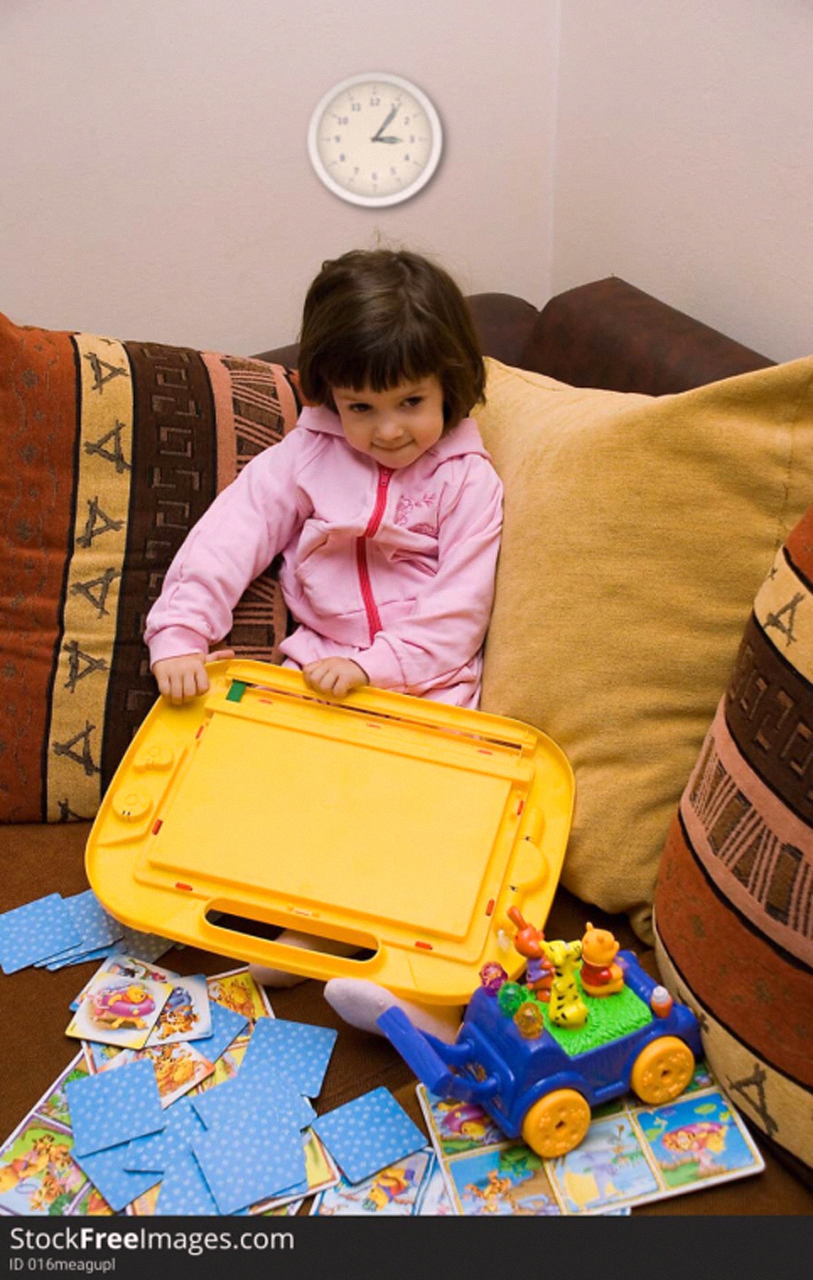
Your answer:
{"hour": 3, "minute": 6}
